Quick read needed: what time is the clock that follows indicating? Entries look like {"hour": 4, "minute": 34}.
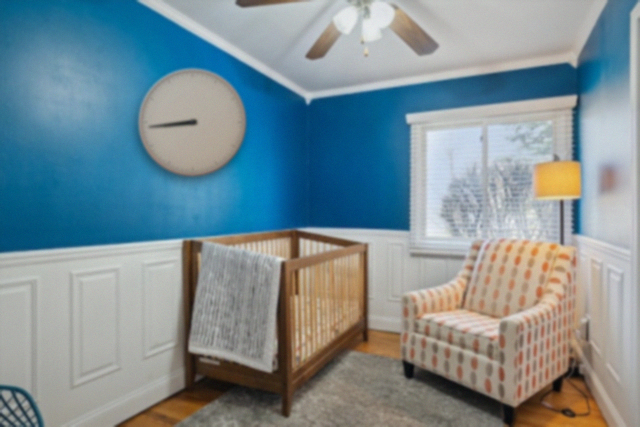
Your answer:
{"hour": 8, "minute": 44}
